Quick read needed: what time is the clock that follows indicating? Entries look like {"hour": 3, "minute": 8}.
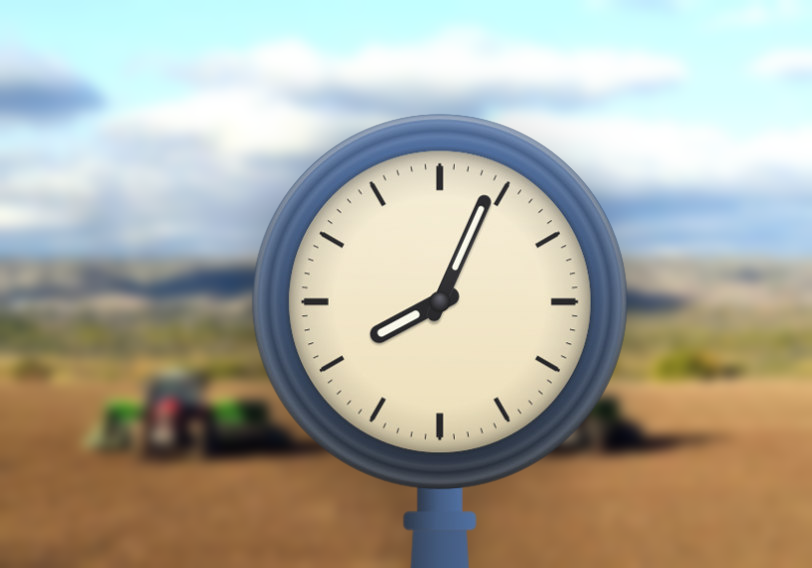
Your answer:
{"hour": 8, "minute": 4}
